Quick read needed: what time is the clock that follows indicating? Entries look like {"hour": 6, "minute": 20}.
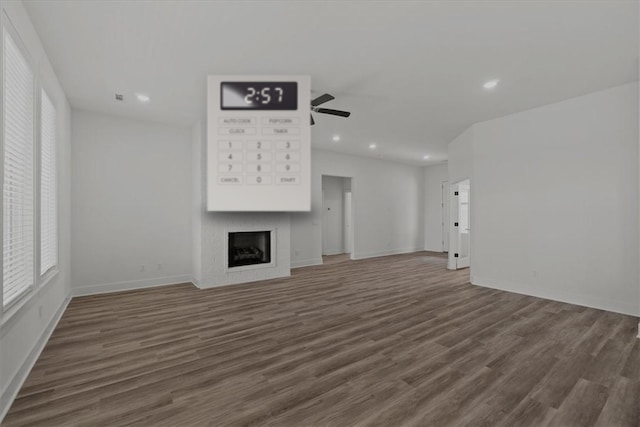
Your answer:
{"hour": 2, "minute": 57}
